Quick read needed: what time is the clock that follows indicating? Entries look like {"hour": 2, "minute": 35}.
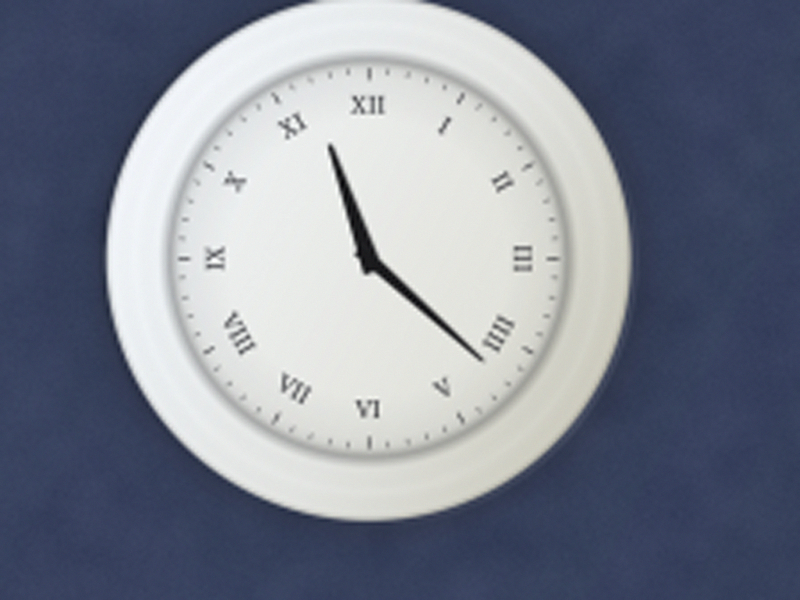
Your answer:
{"hour": 11, "minute": 22}
